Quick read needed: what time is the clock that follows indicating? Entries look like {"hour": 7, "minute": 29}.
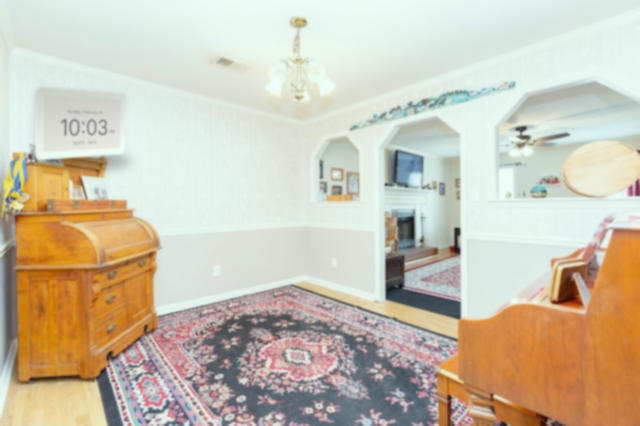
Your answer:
{"hour": 10, "minute": 3}
